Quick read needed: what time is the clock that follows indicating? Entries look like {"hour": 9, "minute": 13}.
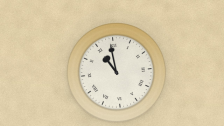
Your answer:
{"hour": 10, "minute": 59}
